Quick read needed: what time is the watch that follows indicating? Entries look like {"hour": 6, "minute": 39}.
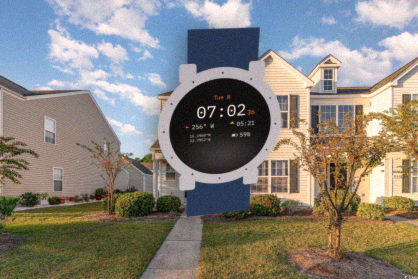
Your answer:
{"hour": 7, "minute": 2}
